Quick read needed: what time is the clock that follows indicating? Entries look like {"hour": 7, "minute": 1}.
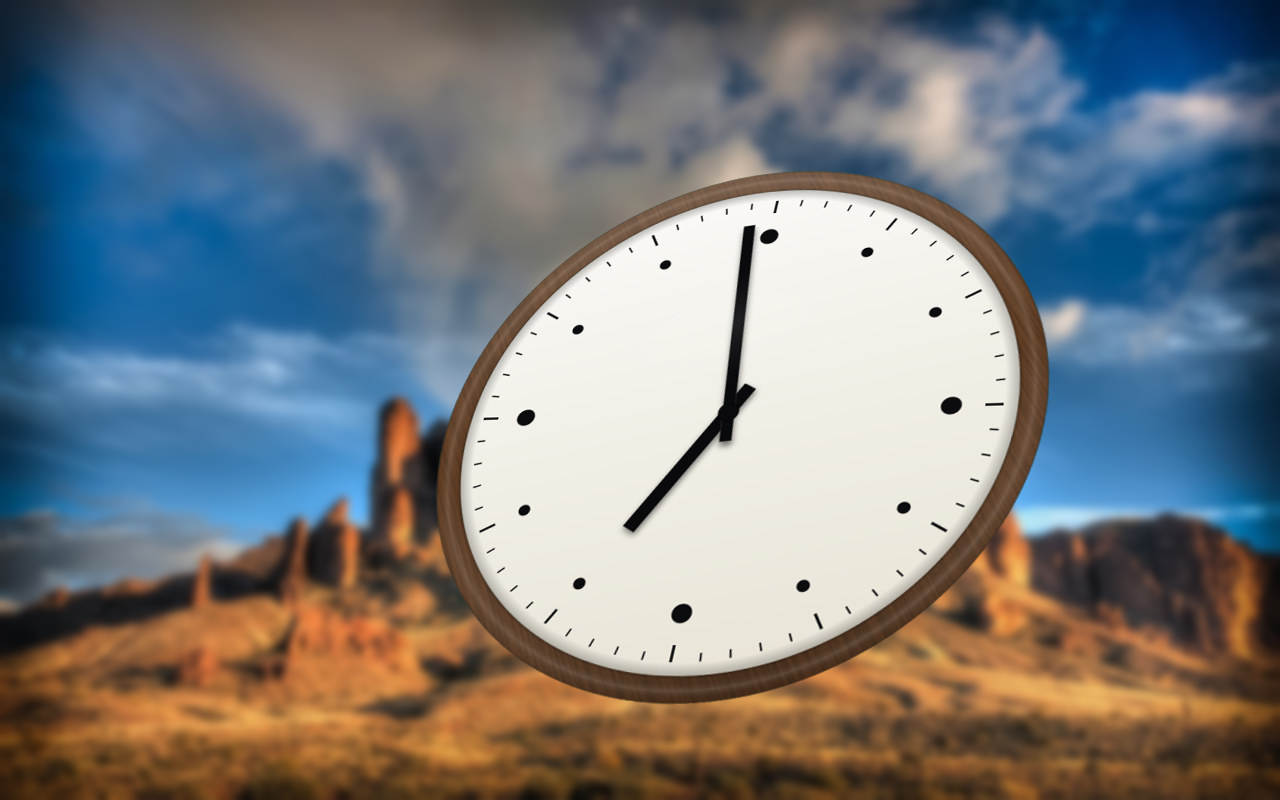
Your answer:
{"hour": 6, "minute": 59}
